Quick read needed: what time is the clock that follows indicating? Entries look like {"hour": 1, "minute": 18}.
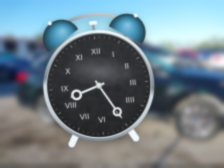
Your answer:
{"hour": 8, "minute": 25}
